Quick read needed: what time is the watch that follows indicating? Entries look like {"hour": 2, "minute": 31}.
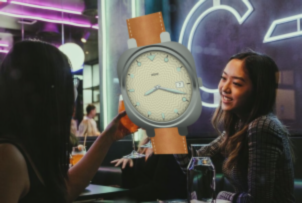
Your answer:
{"hour": 8, "minute": 18}
